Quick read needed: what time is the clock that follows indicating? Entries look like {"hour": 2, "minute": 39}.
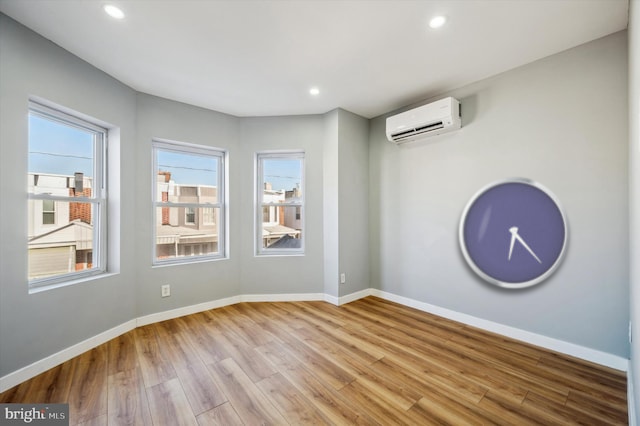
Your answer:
{"hour": 6, "minute": 23}
